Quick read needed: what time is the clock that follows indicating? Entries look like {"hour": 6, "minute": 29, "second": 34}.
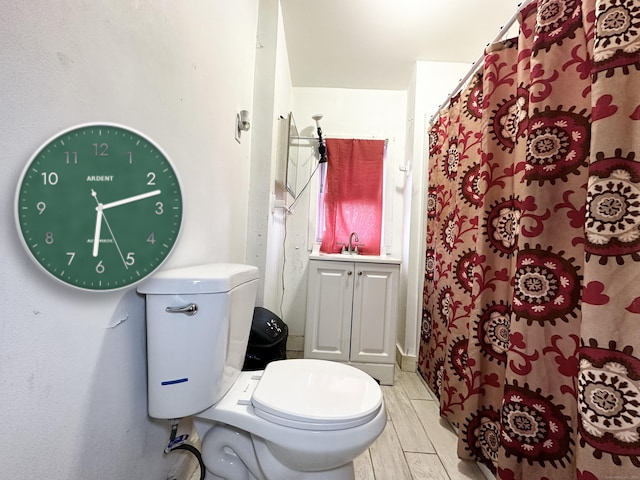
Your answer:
{"hour": 6, "minute": 12, "second": 26}
